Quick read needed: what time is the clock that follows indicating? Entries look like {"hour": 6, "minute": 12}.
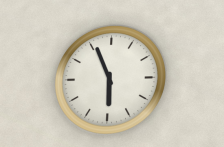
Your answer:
{"hour": 5, "minute": 56}
